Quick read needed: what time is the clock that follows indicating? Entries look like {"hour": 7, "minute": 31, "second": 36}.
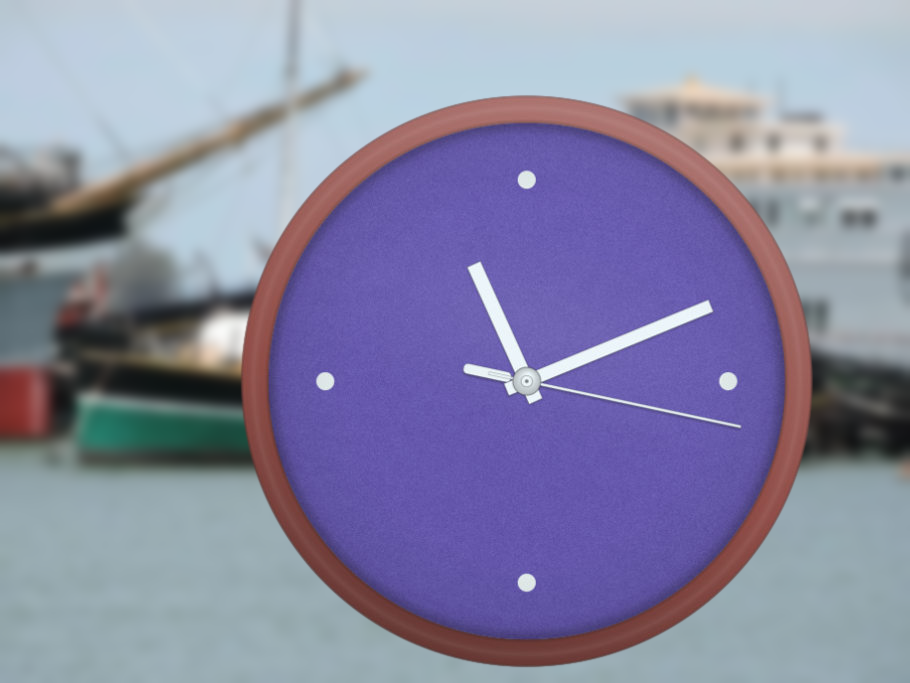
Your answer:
{"hour": 11, "minute": 11, "second": 17}
